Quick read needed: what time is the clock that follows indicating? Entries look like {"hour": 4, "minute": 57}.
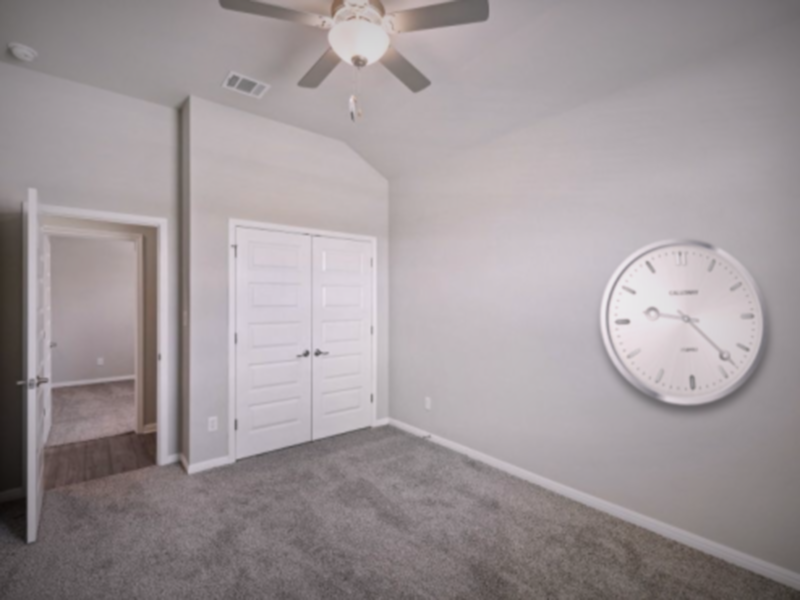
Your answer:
{"hour": 9, "minute": 23}
